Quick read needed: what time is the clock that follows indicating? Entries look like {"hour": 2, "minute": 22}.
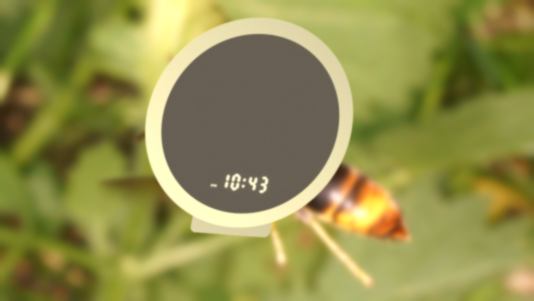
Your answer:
{"hour": 10, "minute": 43}
